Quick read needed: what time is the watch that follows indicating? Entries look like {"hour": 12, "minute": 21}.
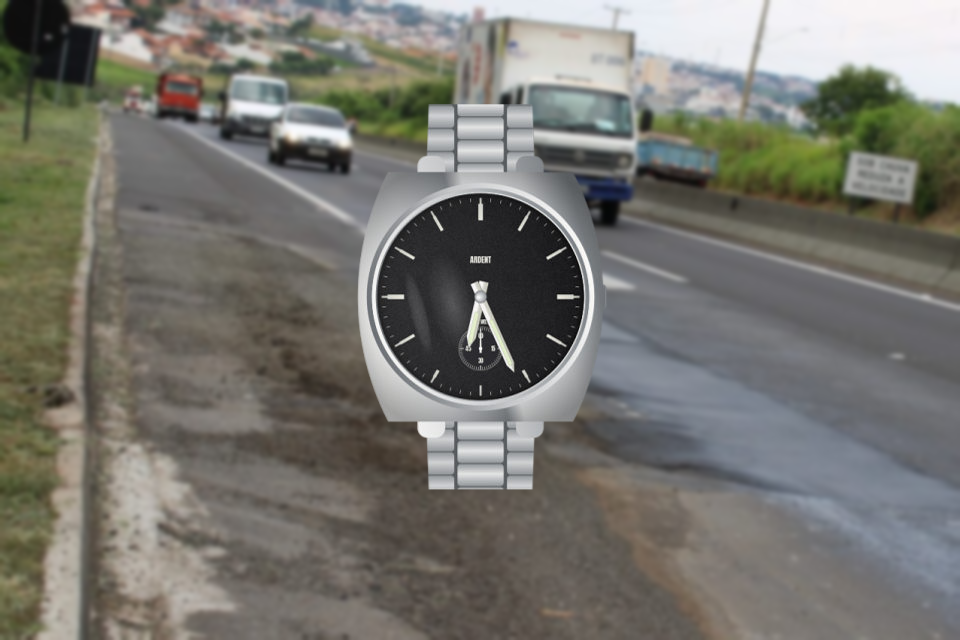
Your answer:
{"hour": 6, "minute": 26}
